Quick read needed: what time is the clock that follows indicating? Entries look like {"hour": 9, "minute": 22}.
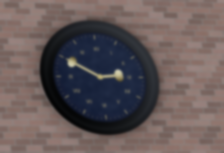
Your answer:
{"hour": 2, "minute": 50}
